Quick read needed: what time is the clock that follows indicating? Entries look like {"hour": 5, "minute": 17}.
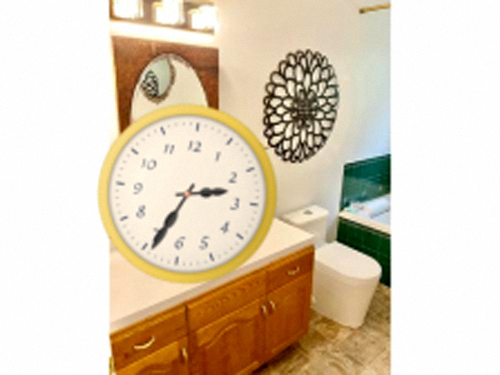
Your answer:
{"hour": 2, "minute": 34}
